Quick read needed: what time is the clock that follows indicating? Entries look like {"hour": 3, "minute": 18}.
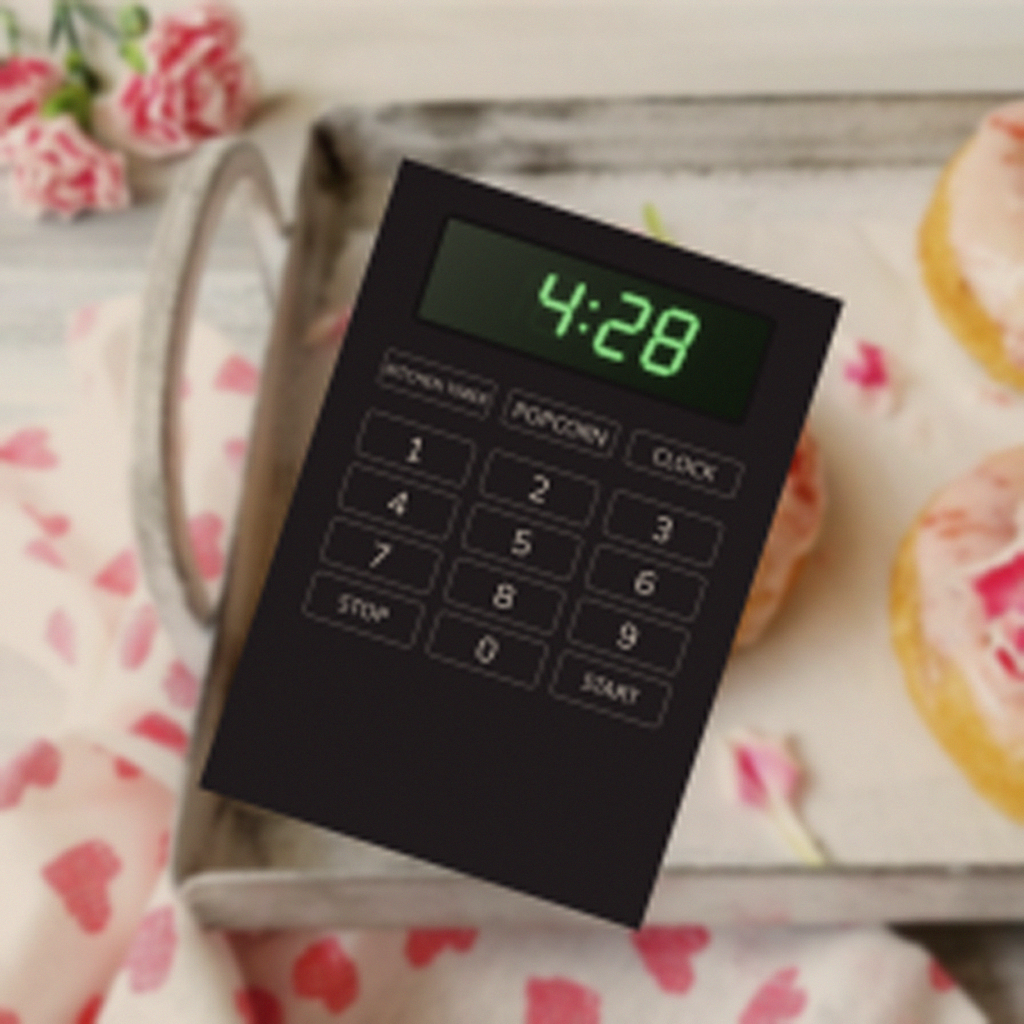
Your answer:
{"hour": 4, "minute": 28}
